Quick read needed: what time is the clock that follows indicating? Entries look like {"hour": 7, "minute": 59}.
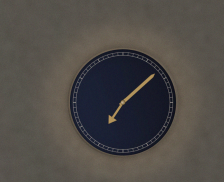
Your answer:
{"hour": 7, "minute": 8}
